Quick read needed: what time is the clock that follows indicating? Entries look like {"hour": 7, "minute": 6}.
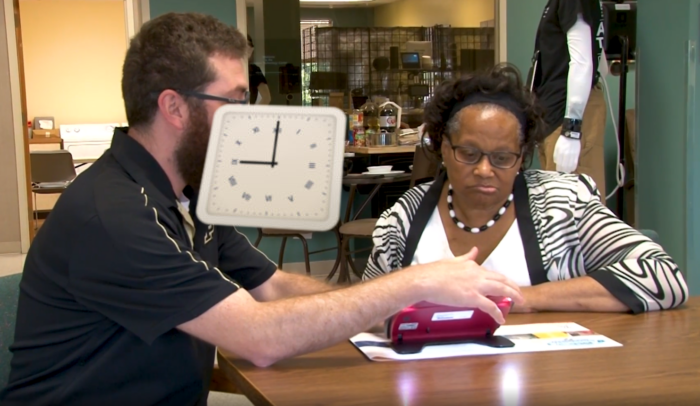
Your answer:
{"hour": 9, "minute": 0}
